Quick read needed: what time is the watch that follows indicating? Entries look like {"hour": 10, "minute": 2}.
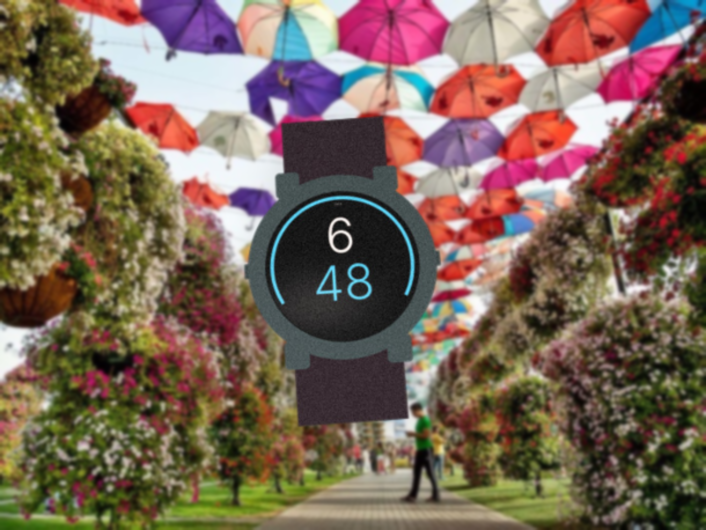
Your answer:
{"hour": 6, "minute": 48}
